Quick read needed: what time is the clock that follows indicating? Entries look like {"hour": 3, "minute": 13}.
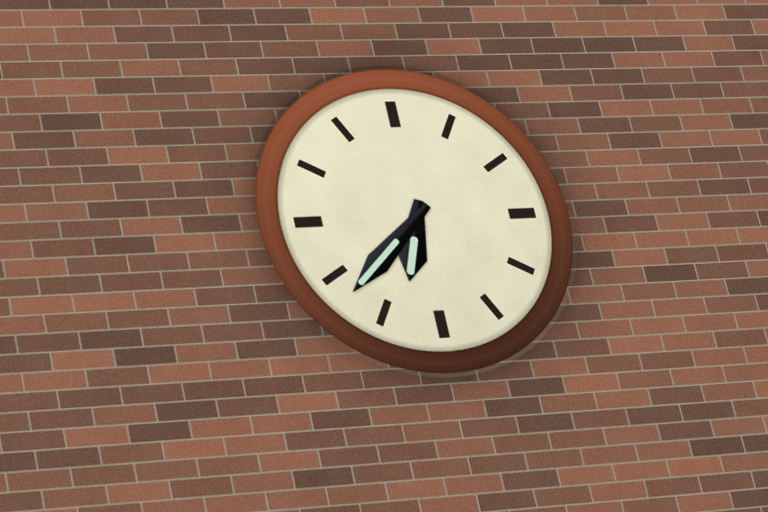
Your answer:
{"hour": 6, "minute": 38}
